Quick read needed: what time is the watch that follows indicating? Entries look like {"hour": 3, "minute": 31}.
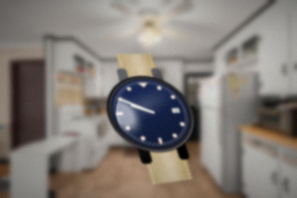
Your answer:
{"hour": 9, "minute": 50}
